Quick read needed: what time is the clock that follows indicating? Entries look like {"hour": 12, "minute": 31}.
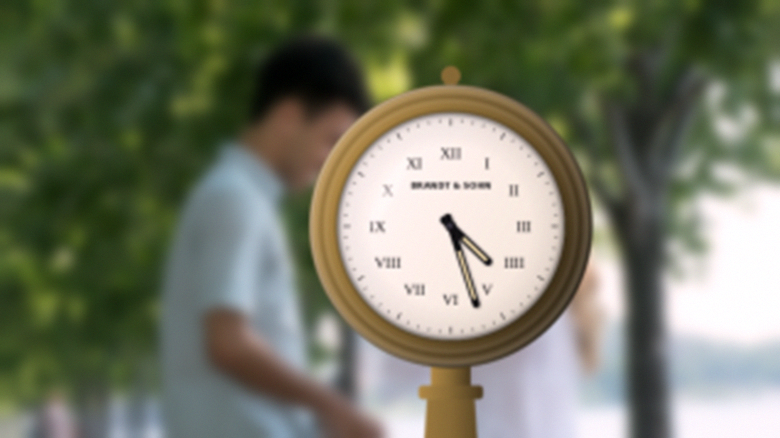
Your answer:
{"hour": 4, "minute": 27}
